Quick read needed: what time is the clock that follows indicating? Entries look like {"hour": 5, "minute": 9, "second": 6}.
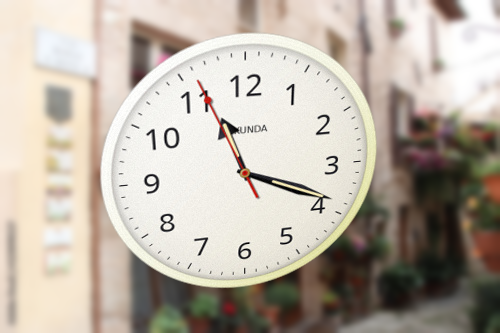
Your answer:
{"hour": 11, "minute": 18, "second": 56}
